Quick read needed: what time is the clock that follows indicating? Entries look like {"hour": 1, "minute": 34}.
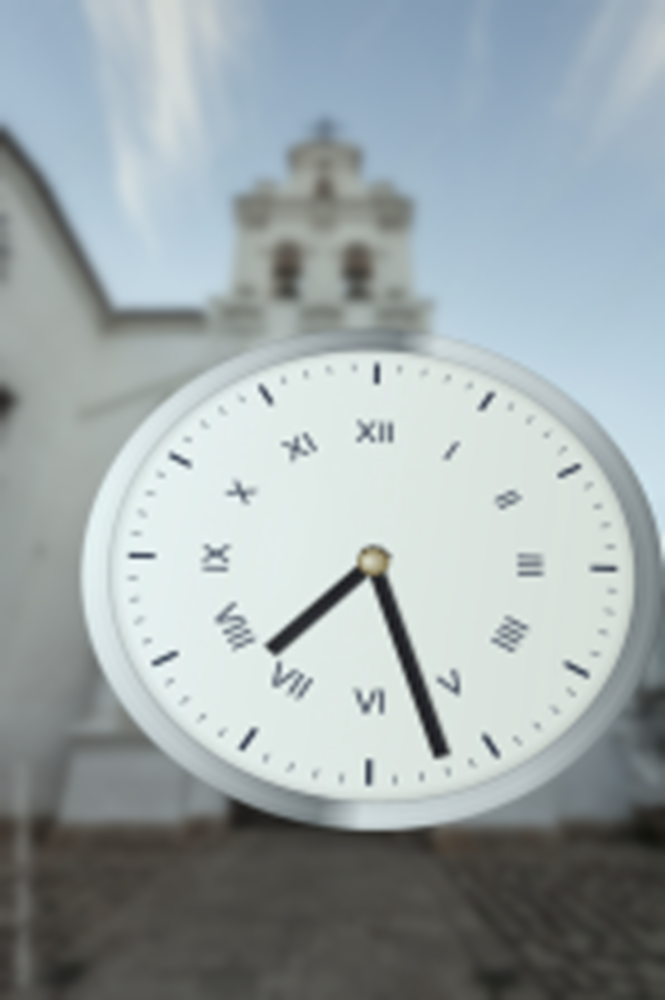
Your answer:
{"hour": 7, "minute": 27}
